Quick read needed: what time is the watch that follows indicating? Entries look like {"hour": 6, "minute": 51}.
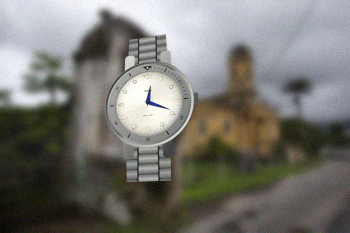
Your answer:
{"hour": 12, "minute": 19}
